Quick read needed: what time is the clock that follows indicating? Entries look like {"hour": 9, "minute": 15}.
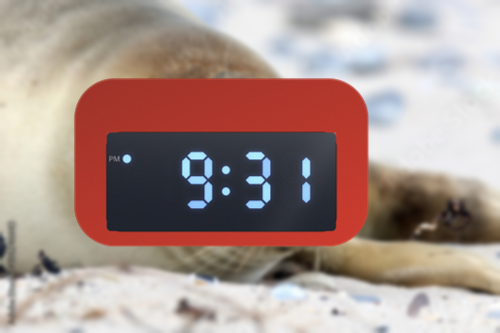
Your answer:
{"hour": 9, "minute": 31}
